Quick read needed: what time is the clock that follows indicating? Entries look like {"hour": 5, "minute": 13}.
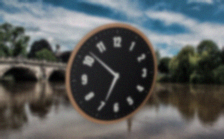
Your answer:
{"hour": 6, "minute": 52}
